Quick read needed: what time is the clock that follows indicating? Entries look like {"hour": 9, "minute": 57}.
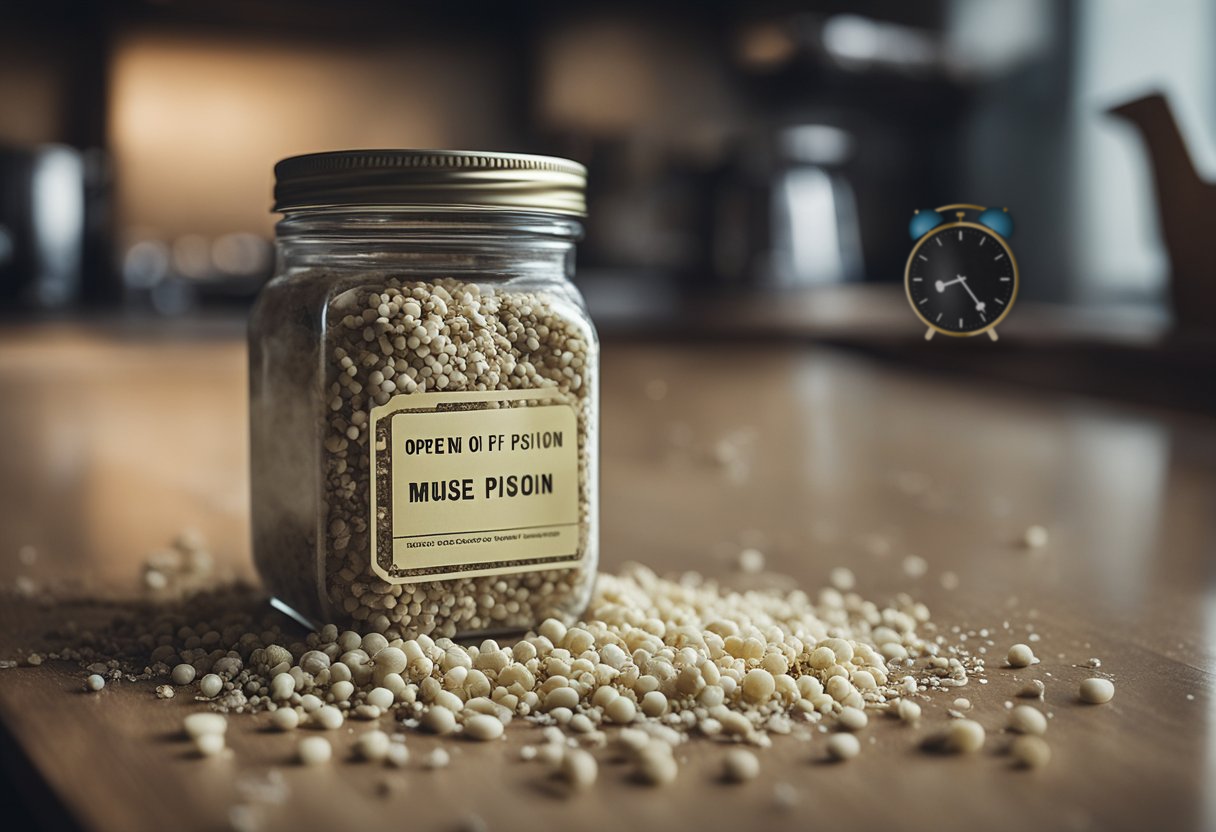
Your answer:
{"hour": 8, "minute": 24}
